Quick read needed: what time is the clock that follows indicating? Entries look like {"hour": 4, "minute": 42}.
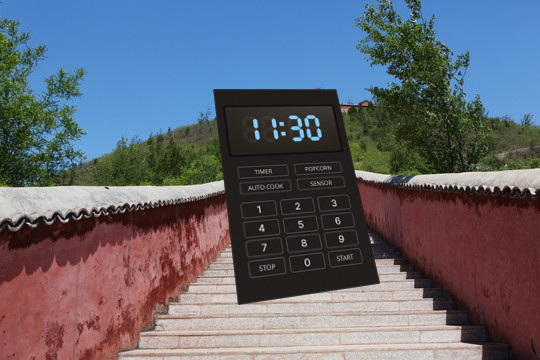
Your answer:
{"hour": 11, "minute": 30}
